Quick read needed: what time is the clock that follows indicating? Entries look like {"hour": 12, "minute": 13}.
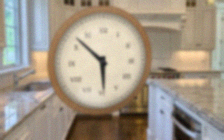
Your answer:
{"hour": 5, "minute": 52}
